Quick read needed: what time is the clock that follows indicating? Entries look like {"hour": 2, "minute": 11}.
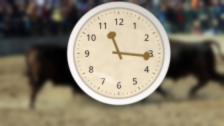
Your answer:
{"hour": 11, "minute": 16}
